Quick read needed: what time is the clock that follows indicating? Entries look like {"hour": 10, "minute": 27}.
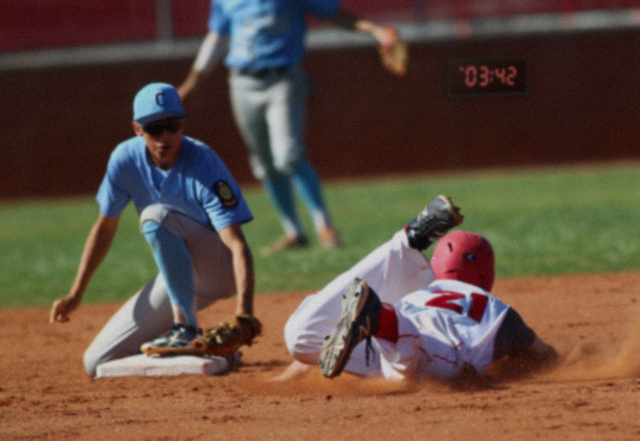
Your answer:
{"hour": 3, "minute": 42}
